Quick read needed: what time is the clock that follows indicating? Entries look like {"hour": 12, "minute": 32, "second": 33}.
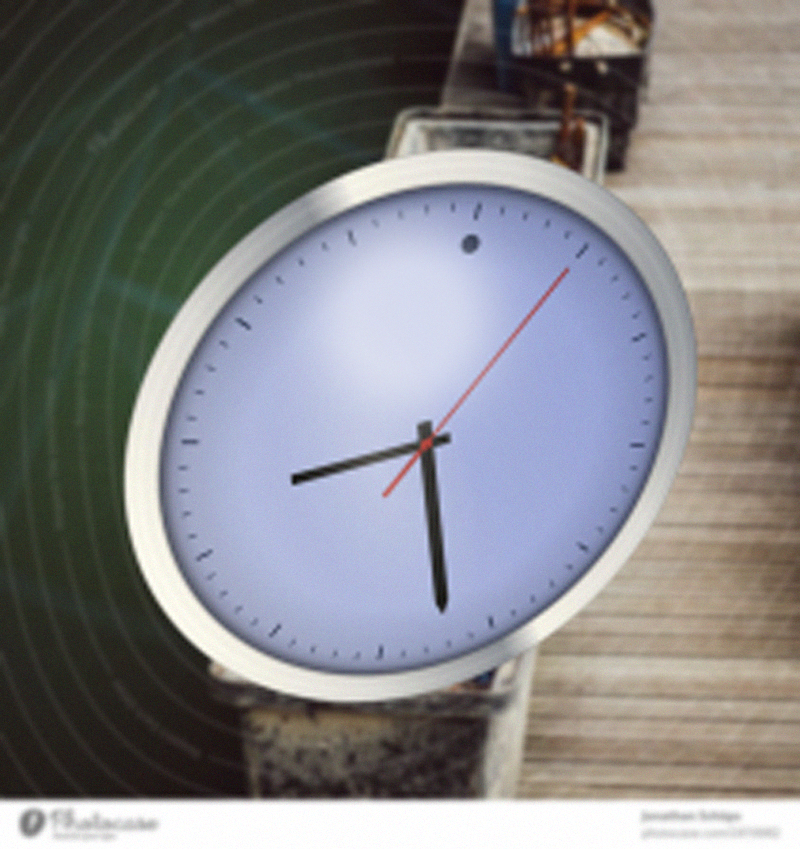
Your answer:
{"hour": 8, "minute": 27, "second": 5}
